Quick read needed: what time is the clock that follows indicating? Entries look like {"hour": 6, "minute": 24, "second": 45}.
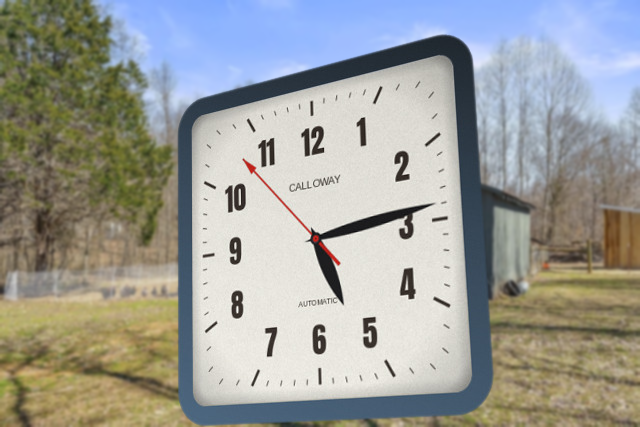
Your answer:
{"hour": 5, "minute": 13, "second": 53}
